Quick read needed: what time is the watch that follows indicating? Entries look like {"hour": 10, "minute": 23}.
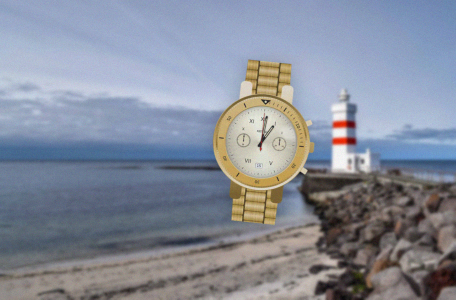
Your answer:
{"hour": 1, "minute": 1}
